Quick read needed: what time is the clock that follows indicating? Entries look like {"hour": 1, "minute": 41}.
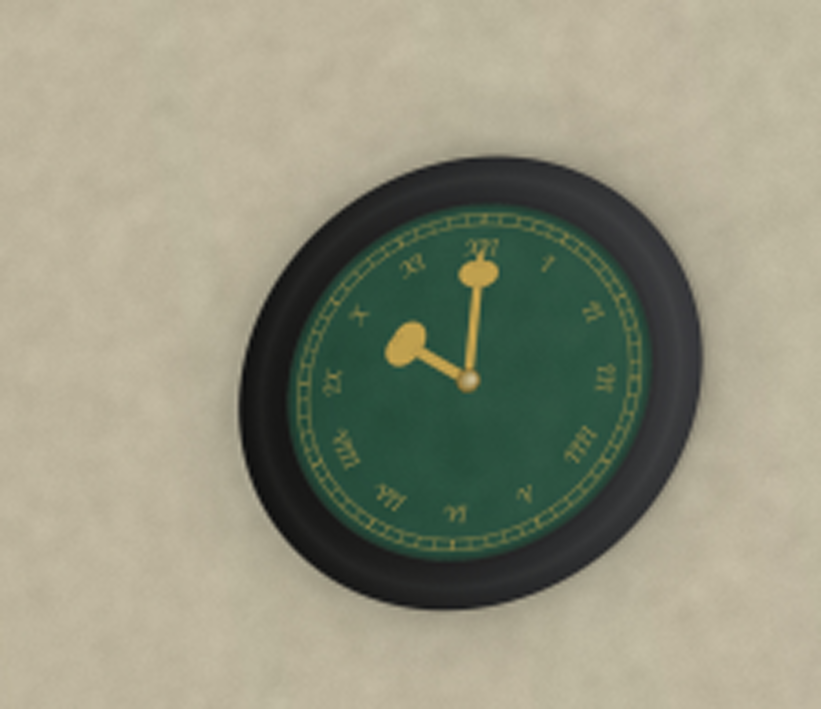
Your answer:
{"hour": 10, "minute": 0}
